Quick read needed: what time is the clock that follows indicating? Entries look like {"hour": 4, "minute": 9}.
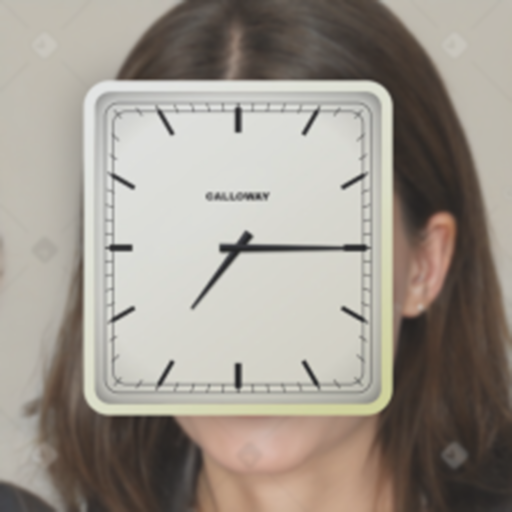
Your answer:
{"hour": 7, "minute": 15}
